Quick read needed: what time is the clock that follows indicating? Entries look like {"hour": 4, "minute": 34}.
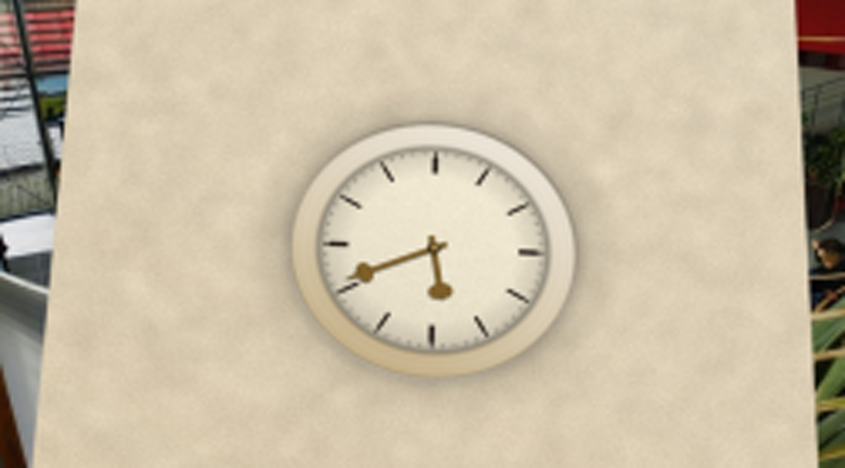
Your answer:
{"hour": 5, "minute": 41}
